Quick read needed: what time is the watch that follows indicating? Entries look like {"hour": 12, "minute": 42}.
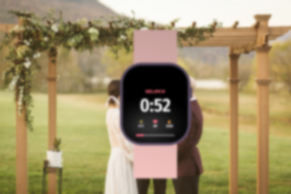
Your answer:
{"hour": 0, "minute": 52}
